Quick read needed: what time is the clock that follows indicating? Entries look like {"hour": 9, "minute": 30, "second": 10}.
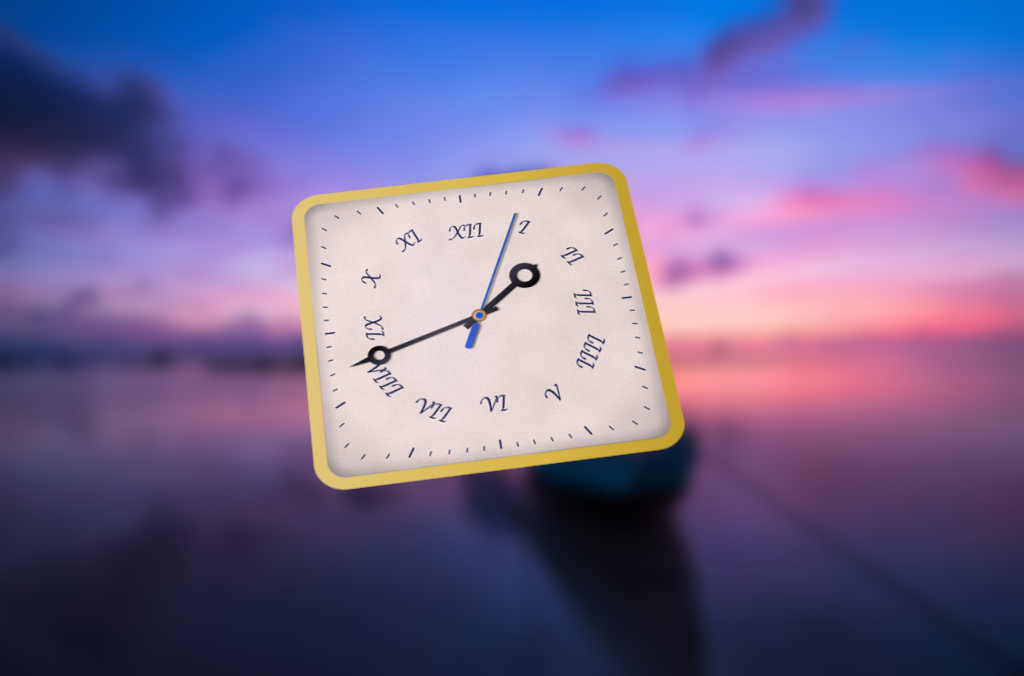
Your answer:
{"hour": 1, "minute": 42, "second": 4}
